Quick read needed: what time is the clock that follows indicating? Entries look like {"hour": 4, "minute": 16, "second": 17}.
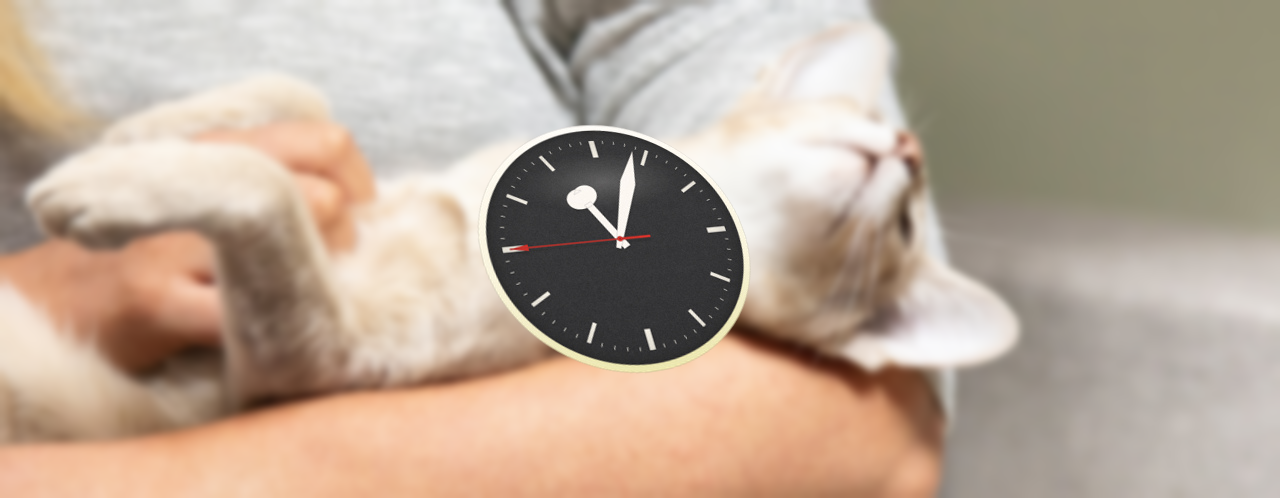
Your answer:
{"hour": 11, "minute": 3, "second": 45}
